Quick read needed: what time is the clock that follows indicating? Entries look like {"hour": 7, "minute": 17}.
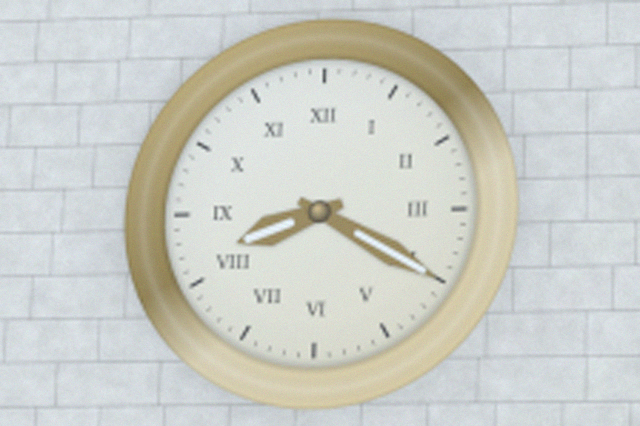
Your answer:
{"hour": 8, "minute": 20}
